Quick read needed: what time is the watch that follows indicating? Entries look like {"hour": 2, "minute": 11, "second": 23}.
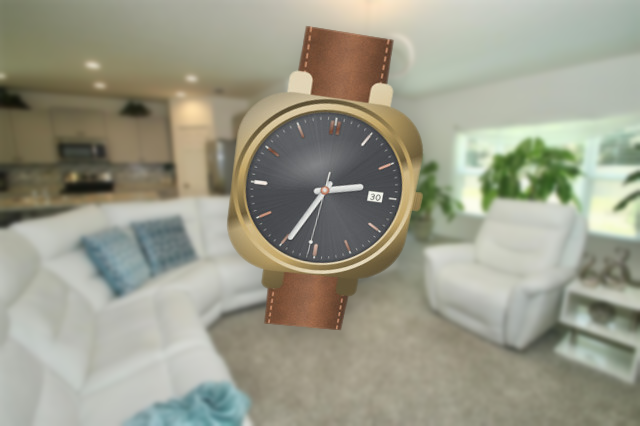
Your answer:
{"hour": 2, "minute": 34, "second": 31}
